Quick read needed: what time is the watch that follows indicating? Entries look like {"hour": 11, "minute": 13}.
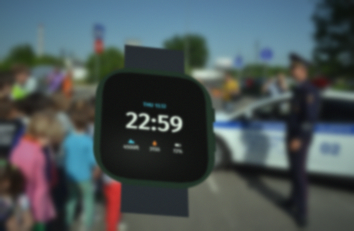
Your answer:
{"hour": 22, "minute": 59}
